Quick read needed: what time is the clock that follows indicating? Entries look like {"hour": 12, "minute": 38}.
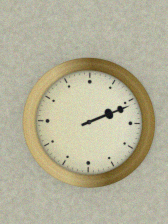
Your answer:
{"hour": 2, "minute": 11}
